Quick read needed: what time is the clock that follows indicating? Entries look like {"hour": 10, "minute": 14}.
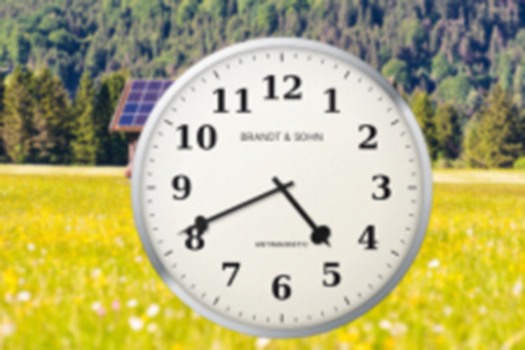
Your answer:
{"hour": 4, "minute": 41}
